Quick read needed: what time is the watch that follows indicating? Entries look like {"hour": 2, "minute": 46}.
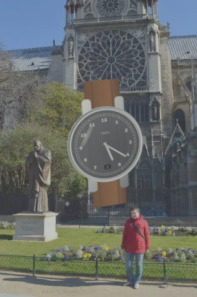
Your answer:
{"hour": 5, "minute": 21}
